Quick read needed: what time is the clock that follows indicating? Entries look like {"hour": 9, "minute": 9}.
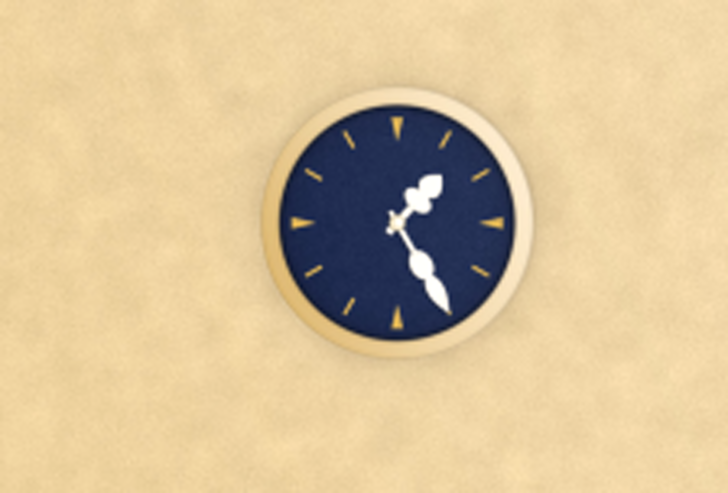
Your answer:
{"hour": 1, "minute": 25}
